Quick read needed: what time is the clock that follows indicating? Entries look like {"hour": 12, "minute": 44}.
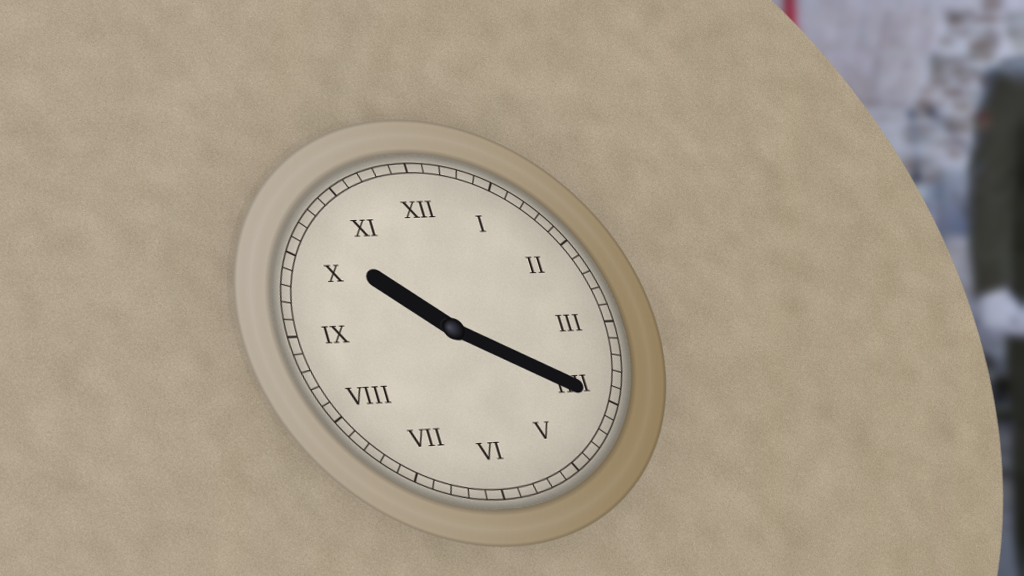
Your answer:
{"hour": 10, "minute": 20}
